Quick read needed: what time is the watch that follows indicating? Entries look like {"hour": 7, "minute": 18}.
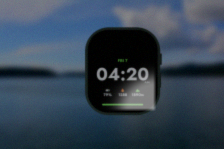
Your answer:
{"hour": 4, "minute": 20}
